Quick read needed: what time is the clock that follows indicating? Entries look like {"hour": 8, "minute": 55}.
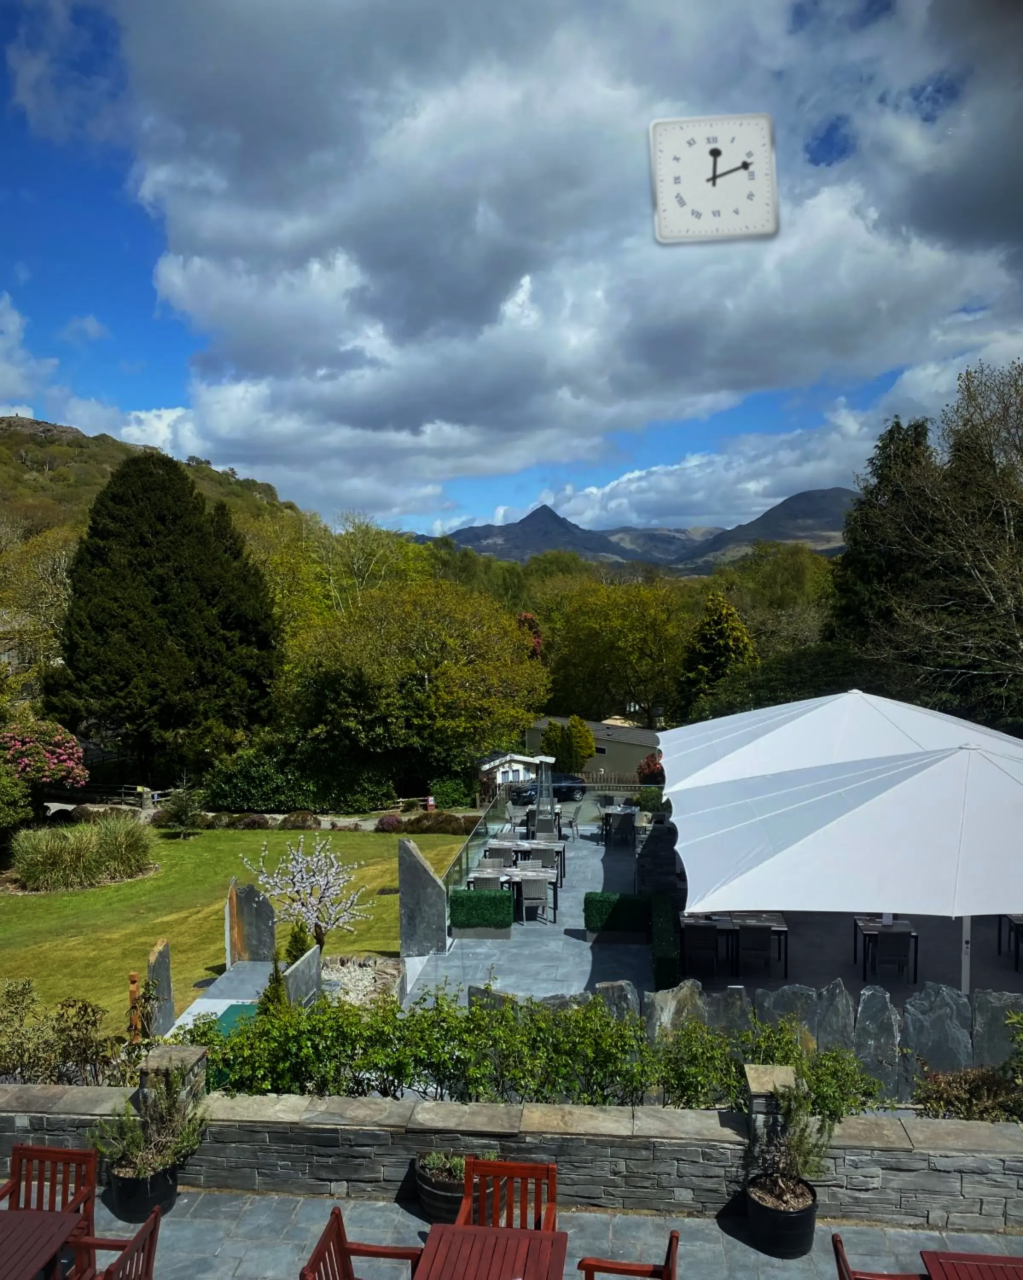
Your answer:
{"hour": 12, "minute": 12}
